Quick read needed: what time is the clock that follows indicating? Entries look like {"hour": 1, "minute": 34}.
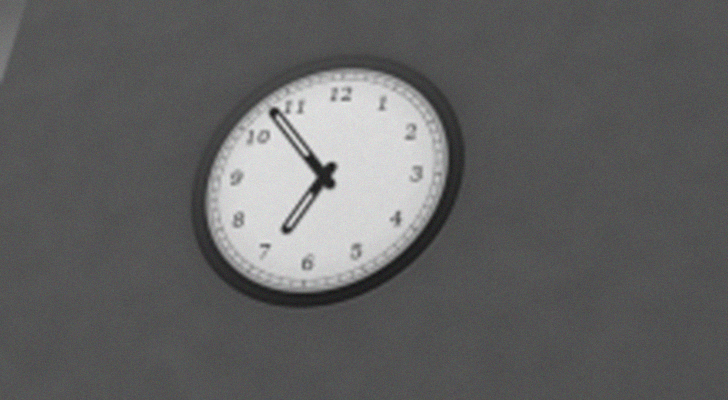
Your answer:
{"hour": 6, "minute": 53}
